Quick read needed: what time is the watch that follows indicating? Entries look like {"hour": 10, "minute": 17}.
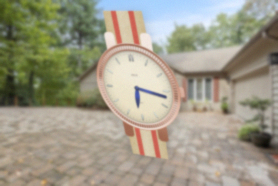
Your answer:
{"hour": 6, "minute": 17}
